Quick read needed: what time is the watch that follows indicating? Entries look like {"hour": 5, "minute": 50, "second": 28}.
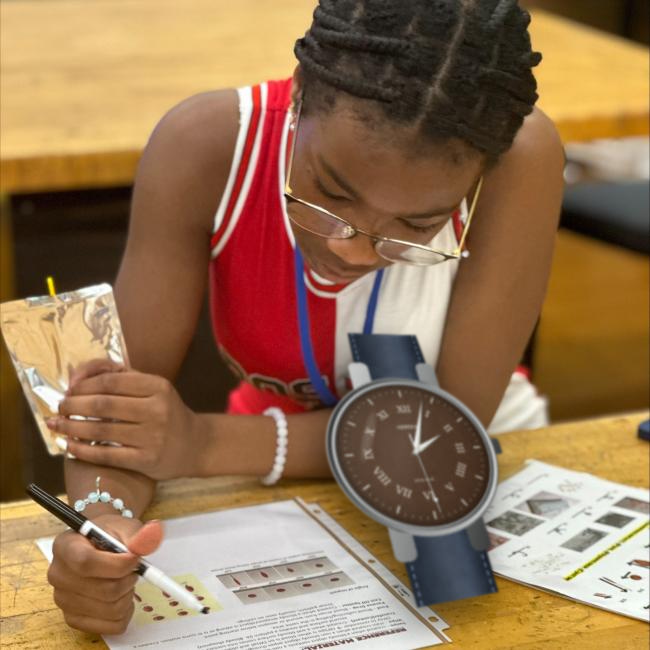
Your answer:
{"hour": 2, "minute": 3, "second": 29}
